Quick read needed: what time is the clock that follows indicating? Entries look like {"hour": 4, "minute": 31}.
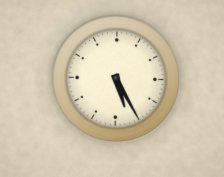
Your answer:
{"hour": 5, "minute": 25}
